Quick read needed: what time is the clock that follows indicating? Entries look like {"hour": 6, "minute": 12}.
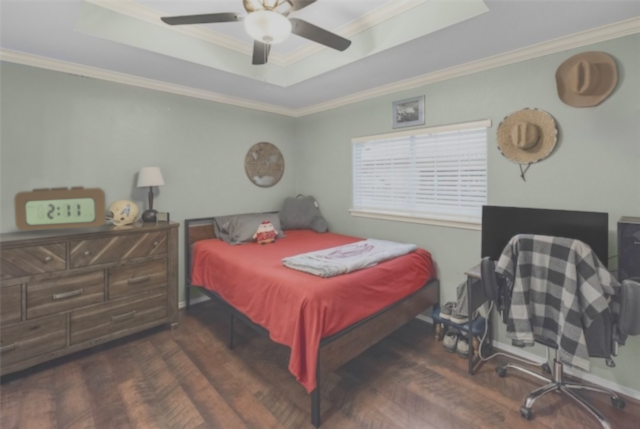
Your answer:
{"hour": 2, "minute": 11}
